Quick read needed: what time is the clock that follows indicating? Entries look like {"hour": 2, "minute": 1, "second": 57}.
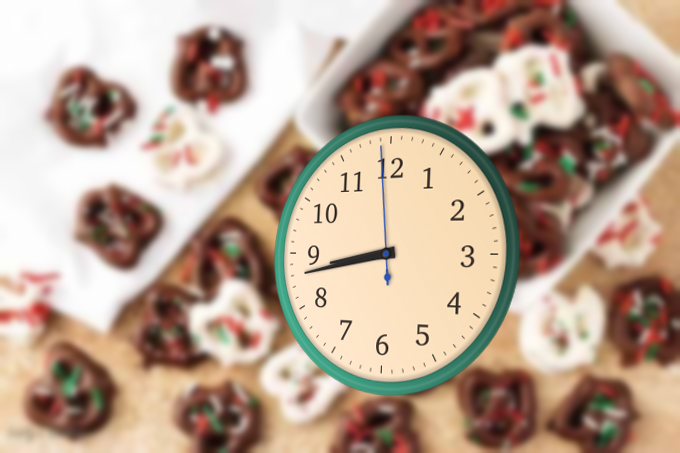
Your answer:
{"hour": 8, "minute": 42, "second": 59}
